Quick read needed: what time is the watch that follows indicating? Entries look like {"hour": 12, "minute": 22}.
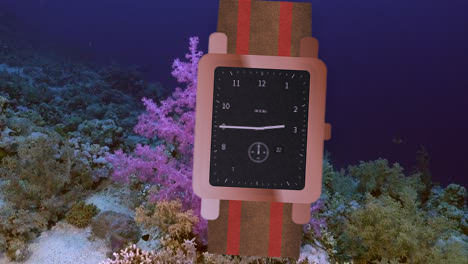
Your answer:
{"hour": 2, "minute": 45}
